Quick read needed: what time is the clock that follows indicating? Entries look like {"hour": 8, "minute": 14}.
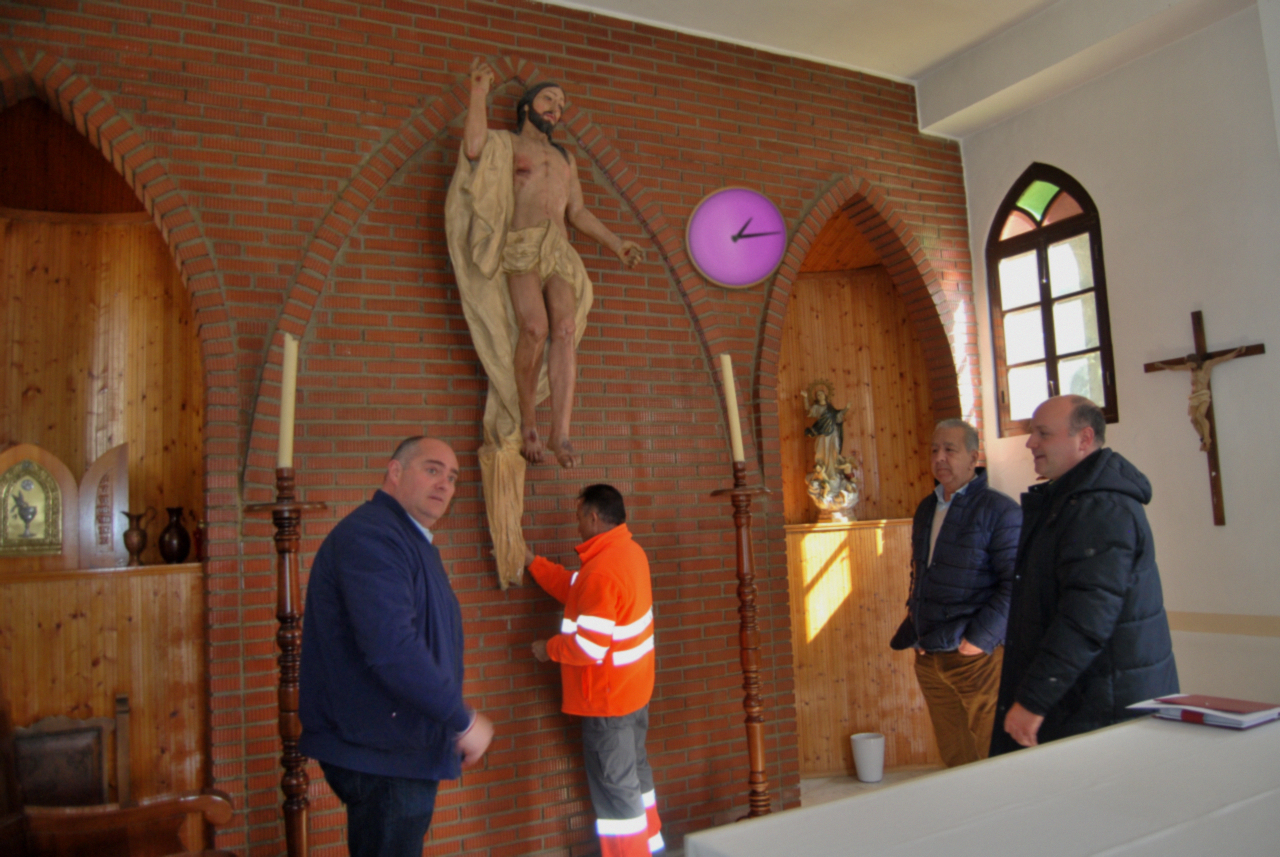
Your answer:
{"hour": 1, "minute": 14}
